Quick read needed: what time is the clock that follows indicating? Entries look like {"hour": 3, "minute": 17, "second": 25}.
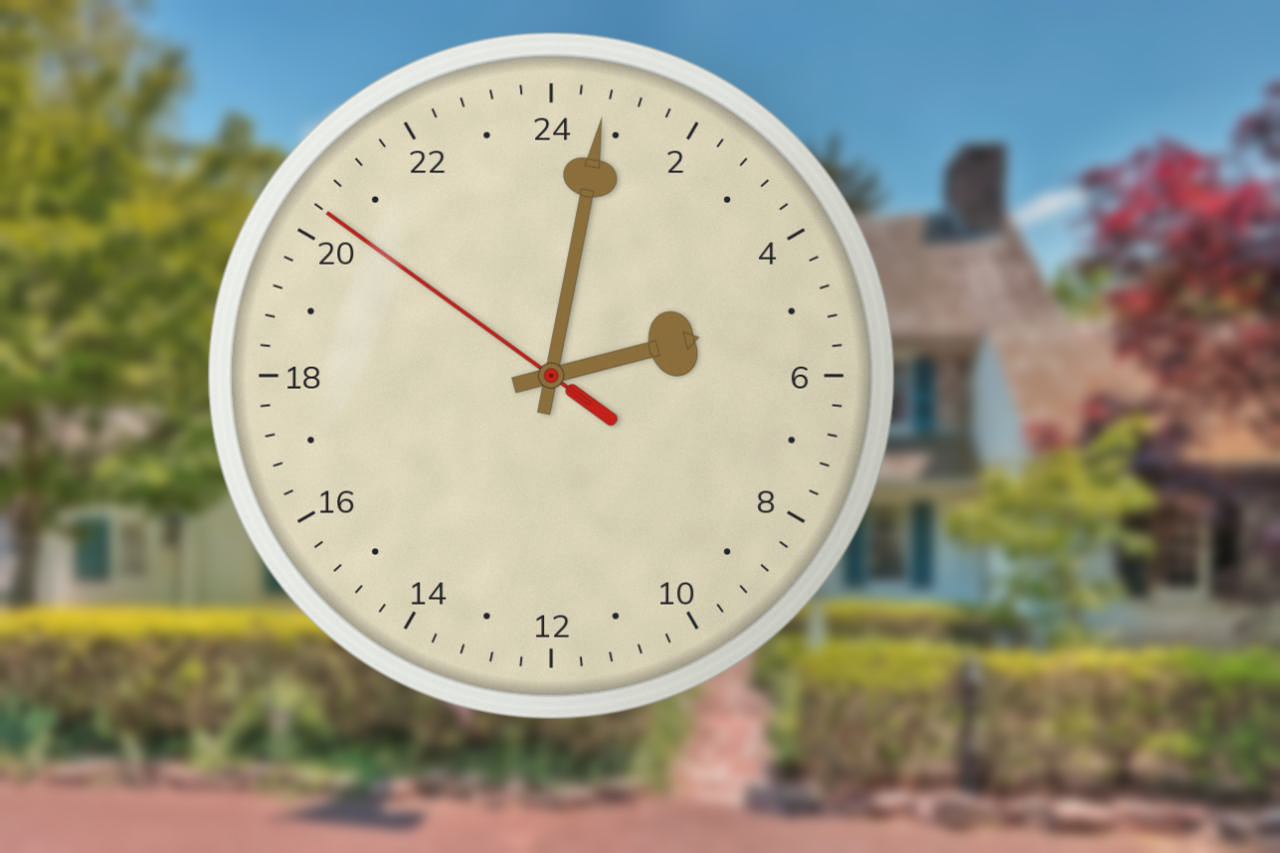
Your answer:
{"hour": 5, "minute": 1, "second": 51}
